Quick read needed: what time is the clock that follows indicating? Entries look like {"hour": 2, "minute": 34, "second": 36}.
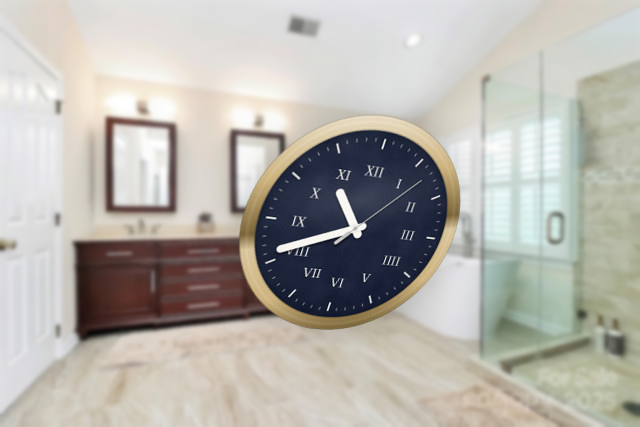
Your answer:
{"hour": 10, "minute": 41, "second": 7}
